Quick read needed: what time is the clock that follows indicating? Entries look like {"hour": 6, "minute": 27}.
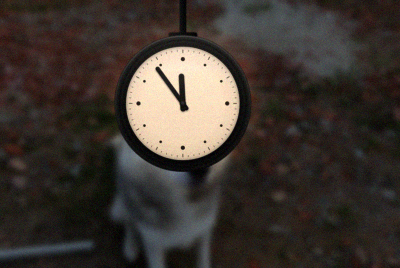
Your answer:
{"hour": 11, "minute": 54}
